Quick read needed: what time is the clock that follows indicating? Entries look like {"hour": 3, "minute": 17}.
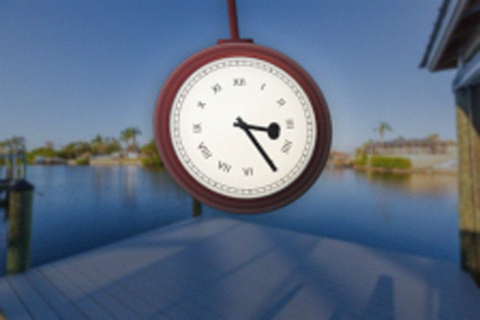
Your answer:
{"hour": 3, "minute": 25}
